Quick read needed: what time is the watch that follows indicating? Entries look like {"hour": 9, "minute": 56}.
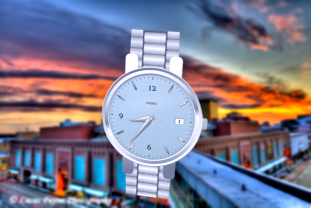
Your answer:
{"hour": 8, "minute": 36}
